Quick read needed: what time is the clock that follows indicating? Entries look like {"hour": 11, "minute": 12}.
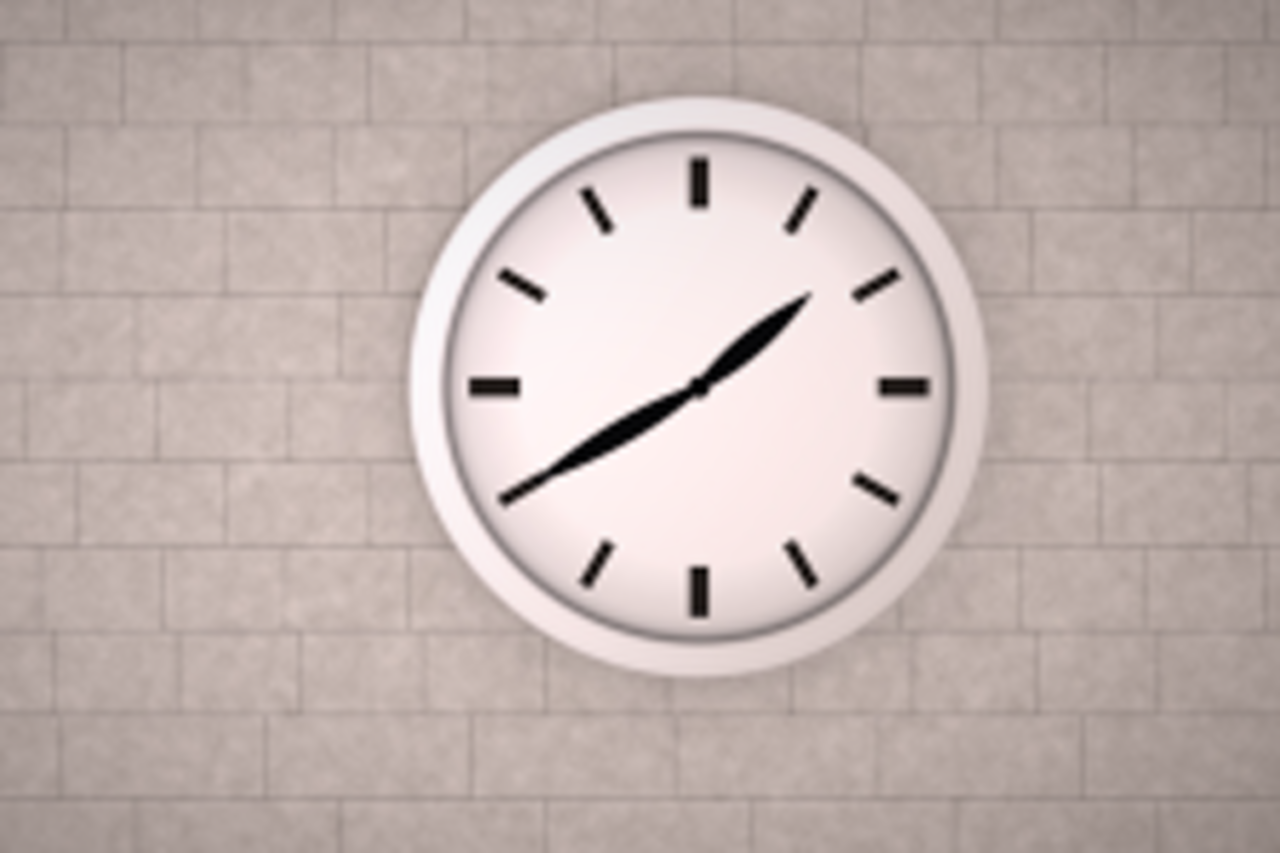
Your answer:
{"hour": 1, "minute": 40}
